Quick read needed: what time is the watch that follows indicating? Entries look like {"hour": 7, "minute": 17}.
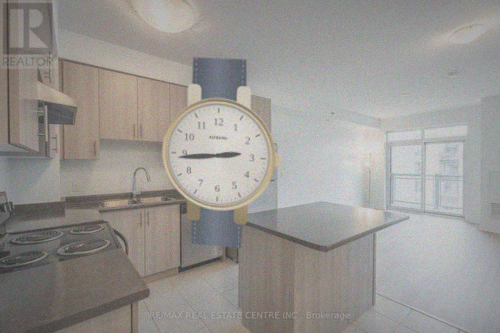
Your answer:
{"hour": 2, "minute": 44}
